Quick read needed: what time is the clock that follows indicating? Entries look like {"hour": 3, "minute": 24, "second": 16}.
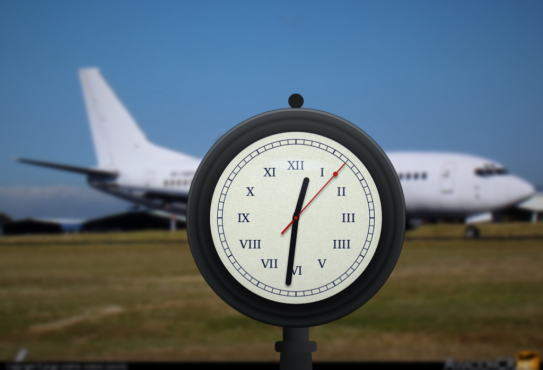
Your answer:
{"hour": 12, "minute": 31, "second": 7}
